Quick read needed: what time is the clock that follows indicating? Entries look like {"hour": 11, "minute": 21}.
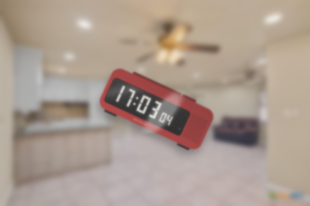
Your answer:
{"hour": 17, "minute": 3}
